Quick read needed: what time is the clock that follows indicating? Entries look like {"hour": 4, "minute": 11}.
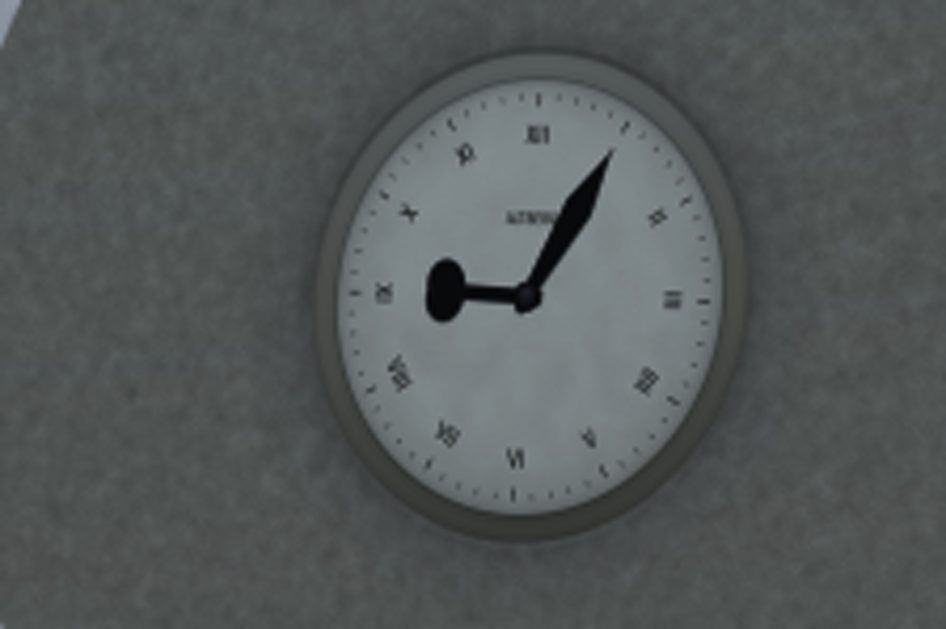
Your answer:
{"hour": 9, "minute": 5}
